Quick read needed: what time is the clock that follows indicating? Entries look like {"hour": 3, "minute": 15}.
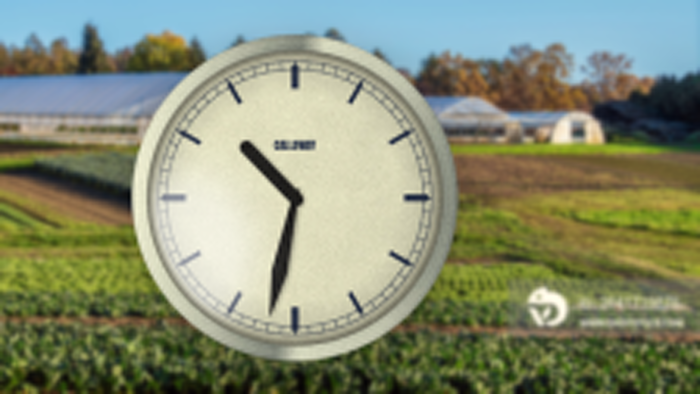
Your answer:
{"hour": 10, "minute": 32}
